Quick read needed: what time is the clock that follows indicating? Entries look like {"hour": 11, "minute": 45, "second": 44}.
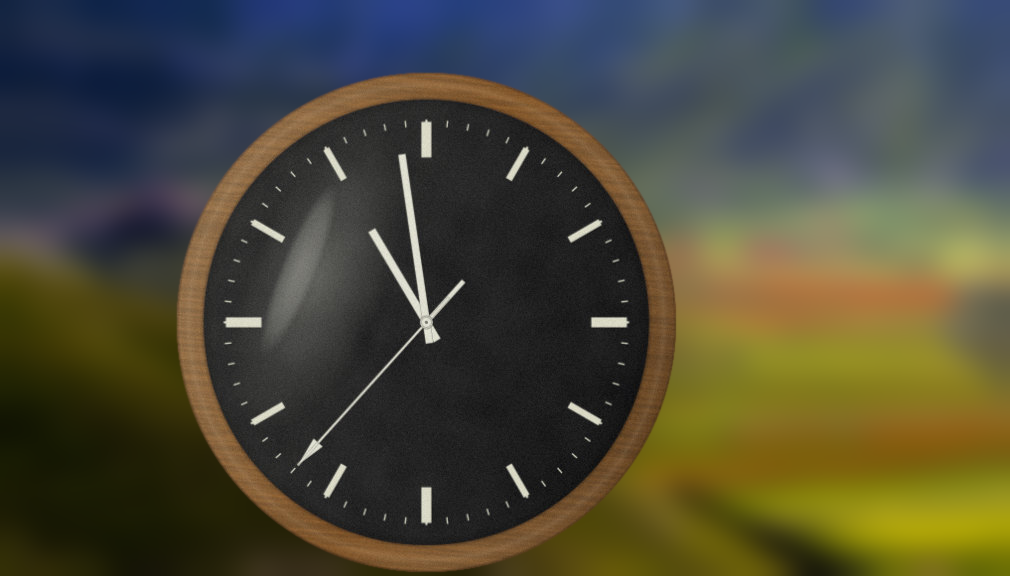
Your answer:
{"hour": 10, "minute": 58, "second": 37}
